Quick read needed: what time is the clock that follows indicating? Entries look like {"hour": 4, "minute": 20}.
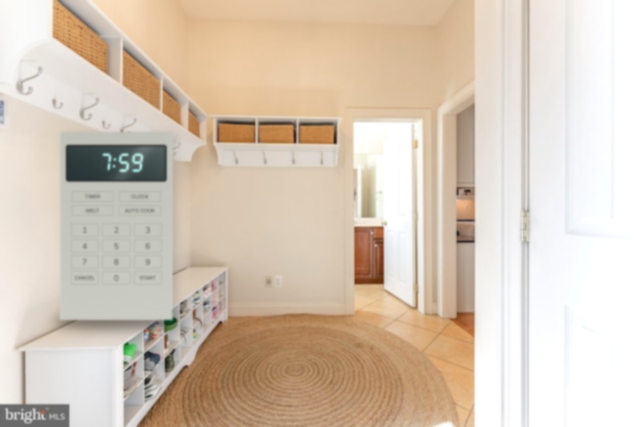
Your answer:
{"hour": 7, "minute": 59}
